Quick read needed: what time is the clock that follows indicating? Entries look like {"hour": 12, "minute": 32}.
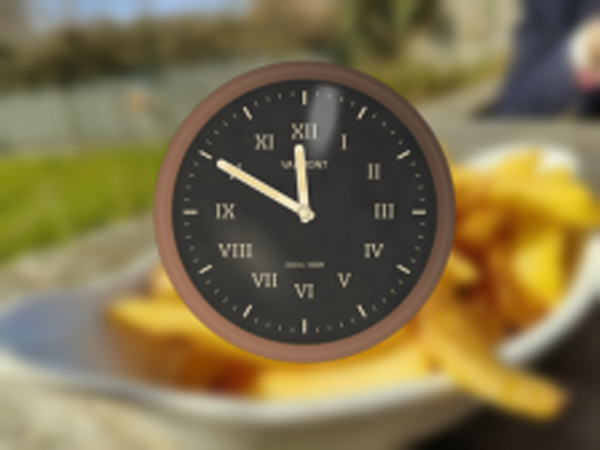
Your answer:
{"hour": 11, "minute": 50}
